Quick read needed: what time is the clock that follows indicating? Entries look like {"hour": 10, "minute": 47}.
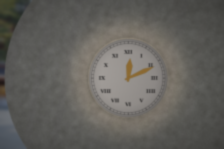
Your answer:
{"hour": 12, "minute": 11}
